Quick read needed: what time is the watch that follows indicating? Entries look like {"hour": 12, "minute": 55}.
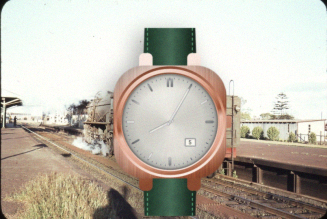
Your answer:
{"hour": 8, "minute": 5}
